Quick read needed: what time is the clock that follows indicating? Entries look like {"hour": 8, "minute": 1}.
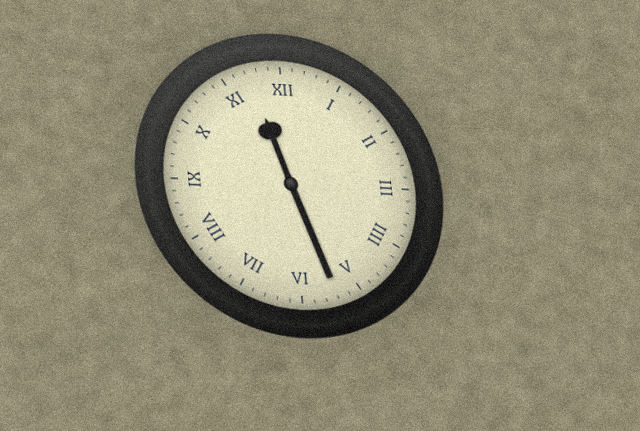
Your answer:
{"hour": 11, "minute": 27}
